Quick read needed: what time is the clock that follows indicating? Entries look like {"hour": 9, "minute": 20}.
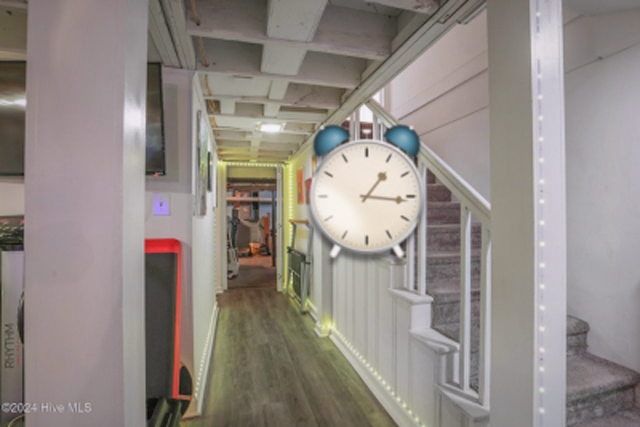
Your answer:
{"hour": 1, "minute": 16}
